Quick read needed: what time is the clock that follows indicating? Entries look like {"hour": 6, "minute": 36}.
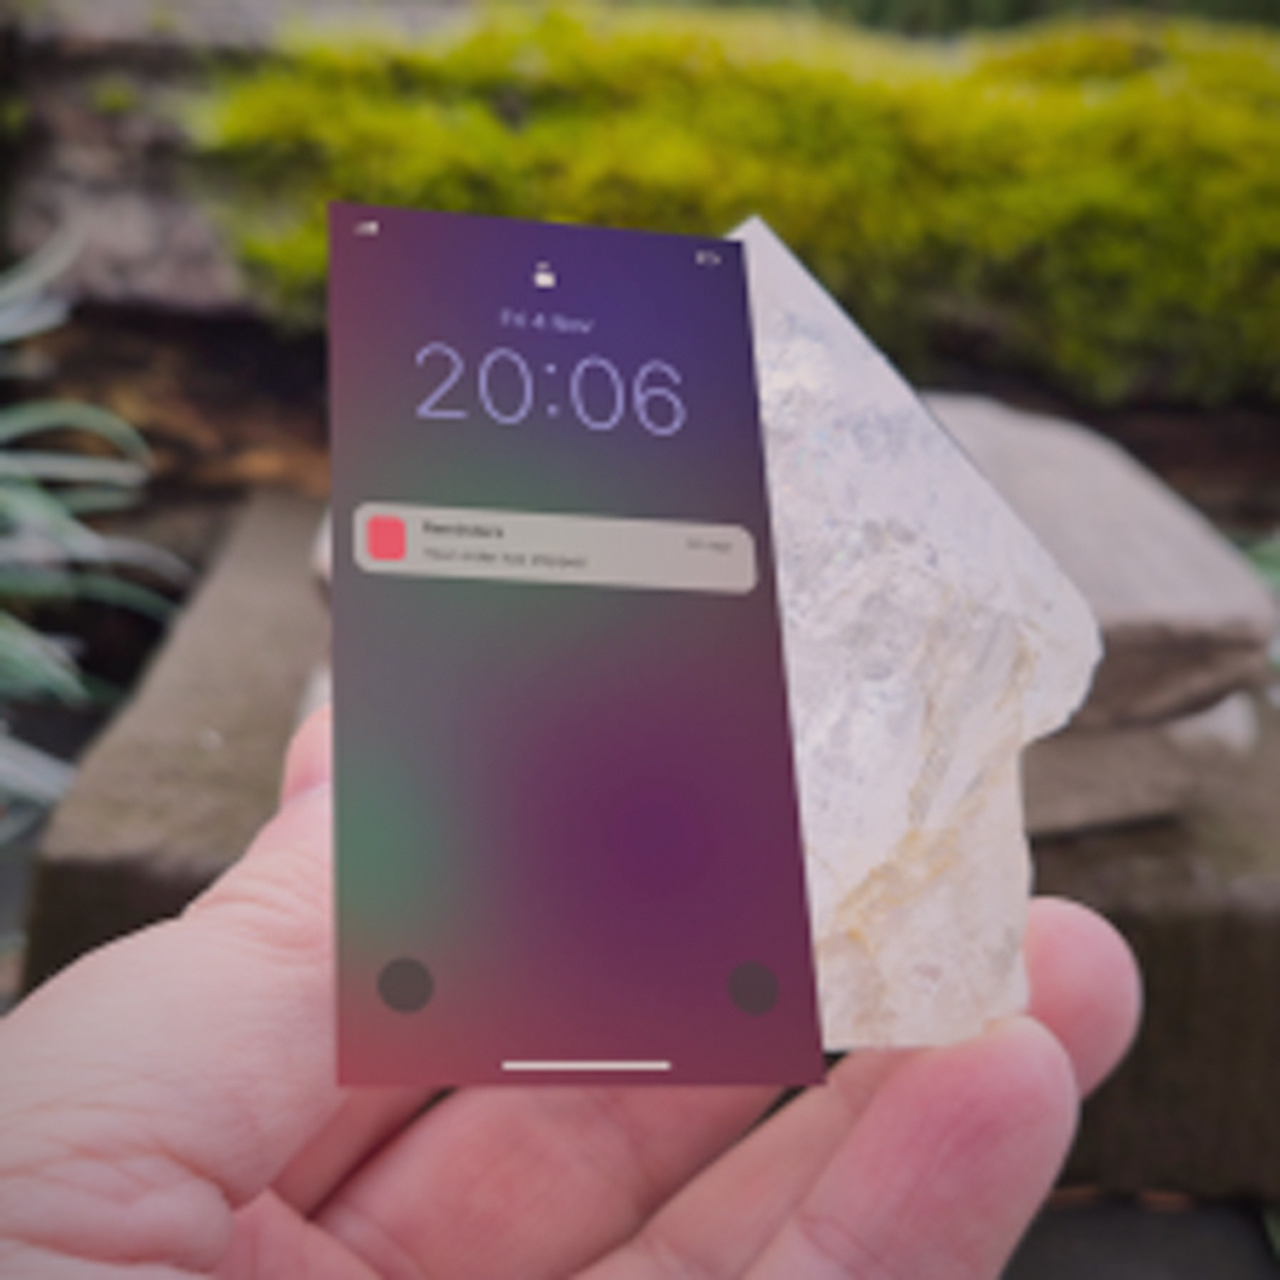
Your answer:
{"hour": 20, "minute": 6}
